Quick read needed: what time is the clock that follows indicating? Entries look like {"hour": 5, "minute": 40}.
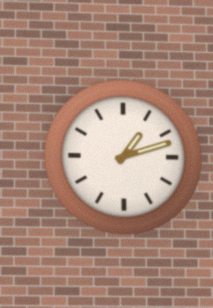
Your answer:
{"hour": 1, "minute": 12}
